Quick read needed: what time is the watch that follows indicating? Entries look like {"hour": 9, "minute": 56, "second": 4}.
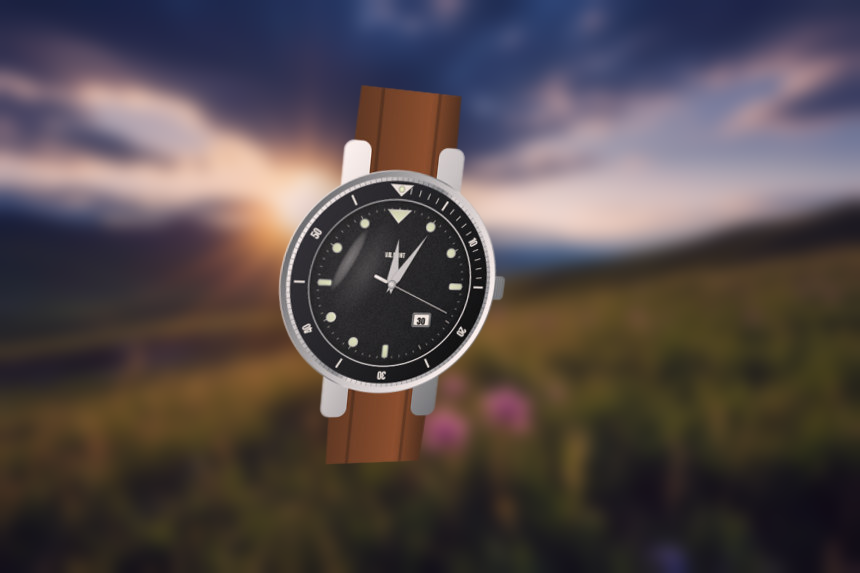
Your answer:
{"hour": 12, "minute": 5, "second": 19}
